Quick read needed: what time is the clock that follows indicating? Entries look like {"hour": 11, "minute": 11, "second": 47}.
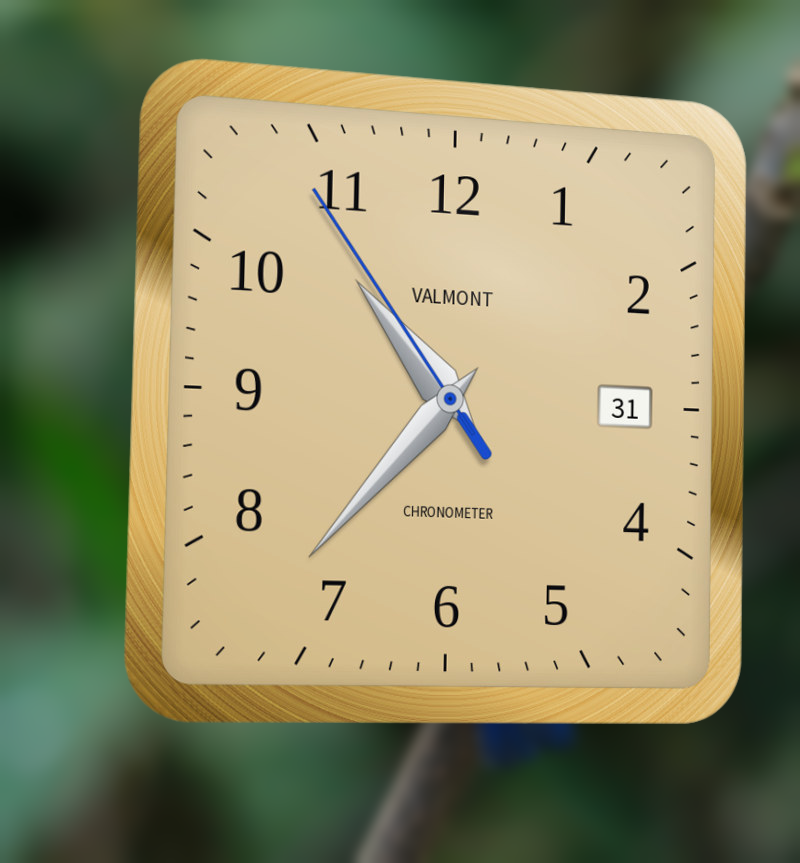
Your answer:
{"hour": 10, "minute": 36, "second": 54}
